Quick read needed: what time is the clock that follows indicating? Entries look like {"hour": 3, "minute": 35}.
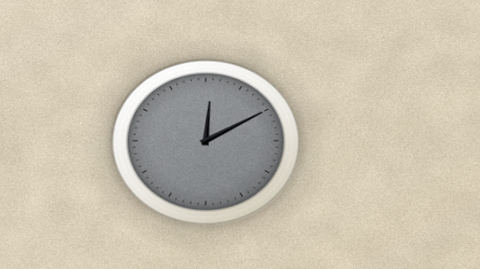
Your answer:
{"hour": 12, "minute": 10}
